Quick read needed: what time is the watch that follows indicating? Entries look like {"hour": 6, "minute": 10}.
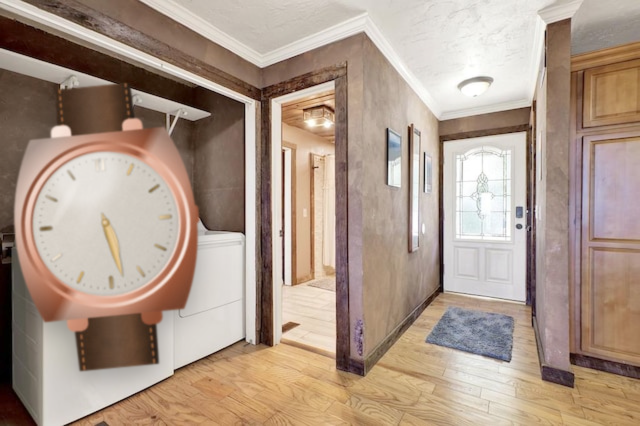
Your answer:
{"hour": 5, "minute": 28}
